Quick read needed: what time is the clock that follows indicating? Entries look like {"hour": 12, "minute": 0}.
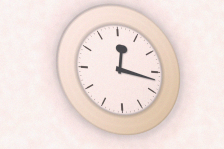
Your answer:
{"hour": 12, "minute": 17}
